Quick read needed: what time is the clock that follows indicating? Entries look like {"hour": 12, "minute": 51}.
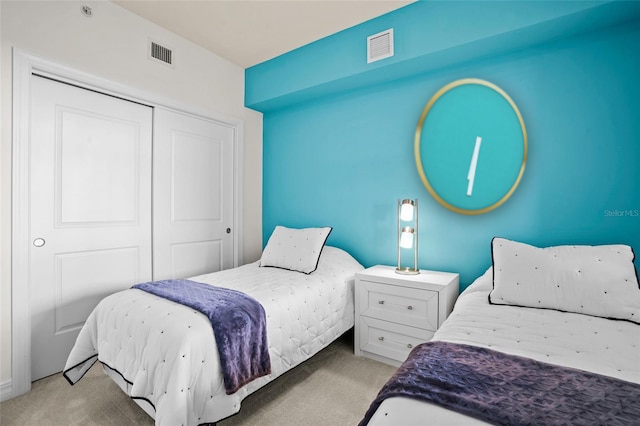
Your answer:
{"hour": 6, "minute": 32}
